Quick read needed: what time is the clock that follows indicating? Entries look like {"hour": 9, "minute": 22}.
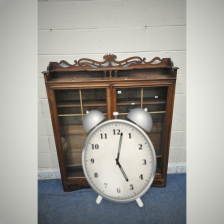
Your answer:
{"hour": 5, "minute": 2}
